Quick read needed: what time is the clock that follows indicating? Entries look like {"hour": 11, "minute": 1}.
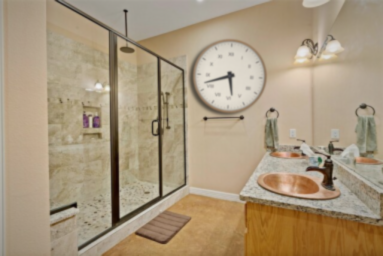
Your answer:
{"hour": 5, "minute": 42}
